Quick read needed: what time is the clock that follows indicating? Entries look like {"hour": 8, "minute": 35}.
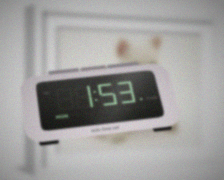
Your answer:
{"hour": 1, "minute": 53}
